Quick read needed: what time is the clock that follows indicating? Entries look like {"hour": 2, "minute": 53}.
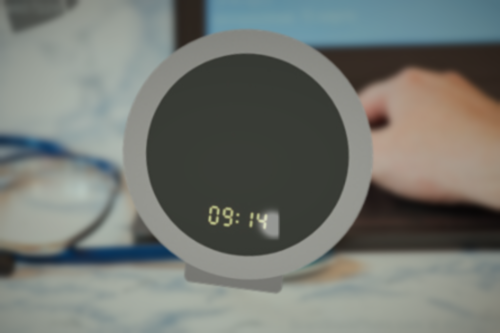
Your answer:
{"hour": 9, "minute": 14}
